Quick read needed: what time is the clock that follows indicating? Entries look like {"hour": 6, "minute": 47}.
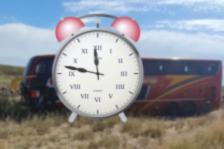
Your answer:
{"hour": 11, "minute": 47}
